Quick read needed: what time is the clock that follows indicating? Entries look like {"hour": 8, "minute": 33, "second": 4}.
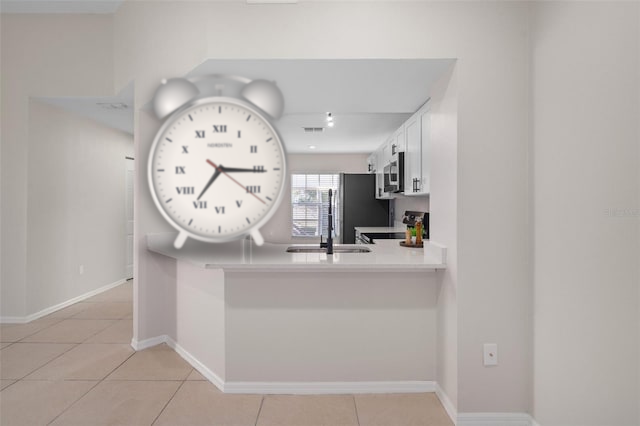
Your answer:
{"hour": 7, "minute": 15, "second": 21}
